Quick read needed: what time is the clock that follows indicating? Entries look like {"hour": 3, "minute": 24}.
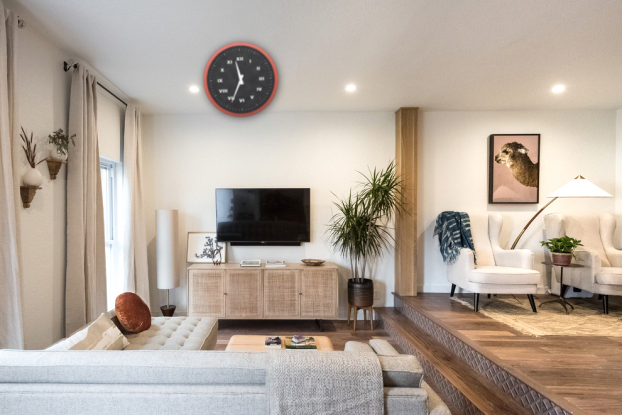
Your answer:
{"hour": 11, "minute": 34}
